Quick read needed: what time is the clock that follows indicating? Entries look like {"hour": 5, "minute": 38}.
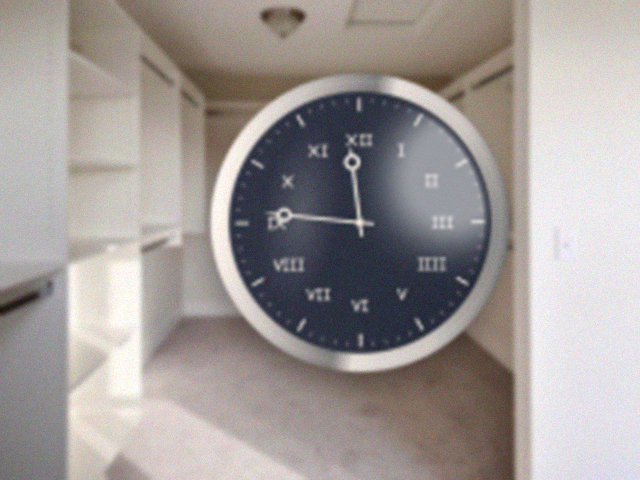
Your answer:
{"hour": 11, "minute": 46}
